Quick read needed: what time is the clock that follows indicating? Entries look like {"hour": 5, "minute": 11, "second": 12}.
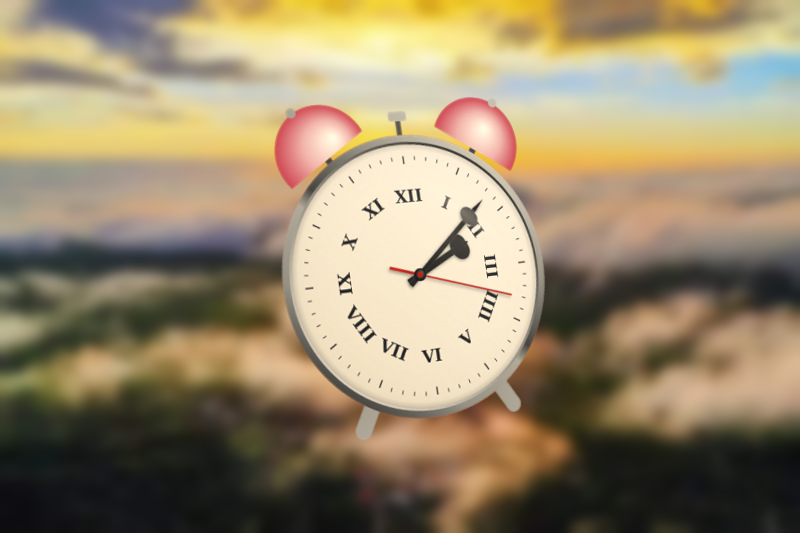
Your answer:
{"hour": 2, "minute": 8, "second": 18}
